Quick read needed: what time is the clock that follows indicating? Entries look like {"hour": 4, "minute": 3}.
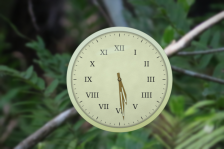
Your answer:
{"hour": 5, "minute": 29}
